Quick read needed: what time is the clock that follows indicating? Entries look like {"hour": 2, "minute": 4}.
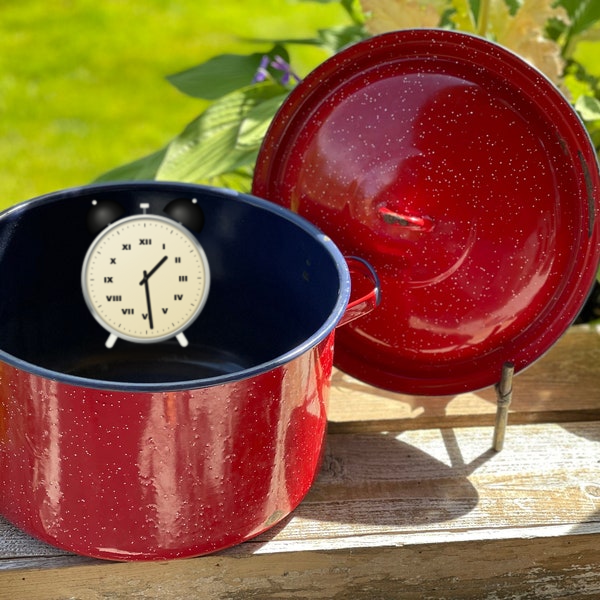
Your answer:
{"hour": 1, "minute": 29}
